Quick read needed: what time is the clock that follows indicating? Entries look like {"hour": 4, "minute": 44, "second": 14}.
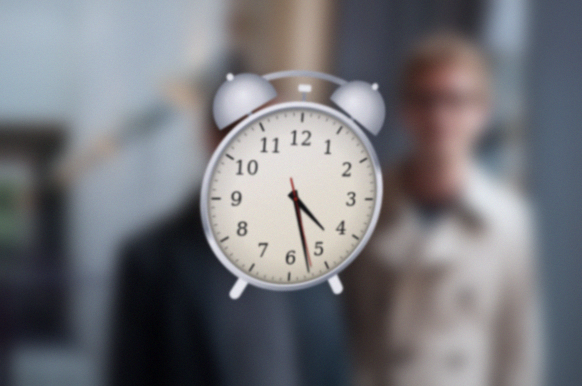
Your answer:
{"hour": 4, "minute": 27, "second": 27}
